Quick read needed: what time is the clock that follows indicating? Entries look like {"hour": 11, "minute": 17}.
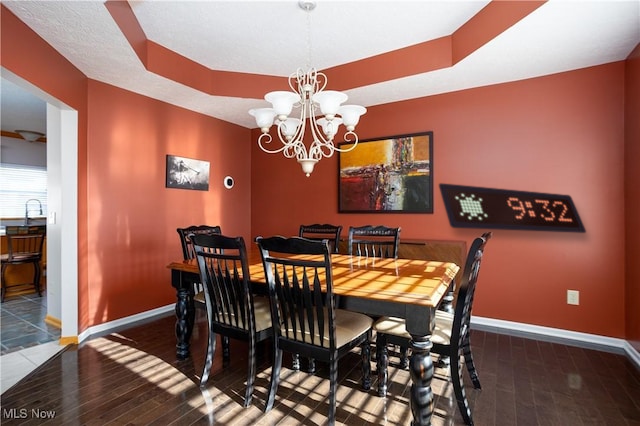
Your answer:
{"hour": 9, "minute": 32}
